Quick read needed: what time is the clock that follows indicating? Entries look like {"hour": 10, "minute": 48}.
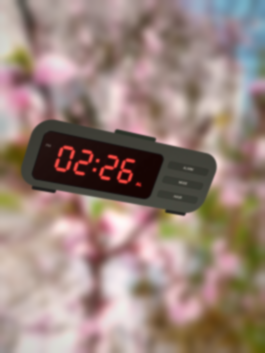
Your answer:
{"hour": 2, "minute": 26}
